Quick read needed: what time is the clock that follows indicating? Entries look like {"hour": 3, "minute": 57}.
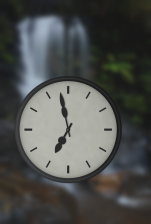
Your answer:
{"hour": 6, "minute": 58}
